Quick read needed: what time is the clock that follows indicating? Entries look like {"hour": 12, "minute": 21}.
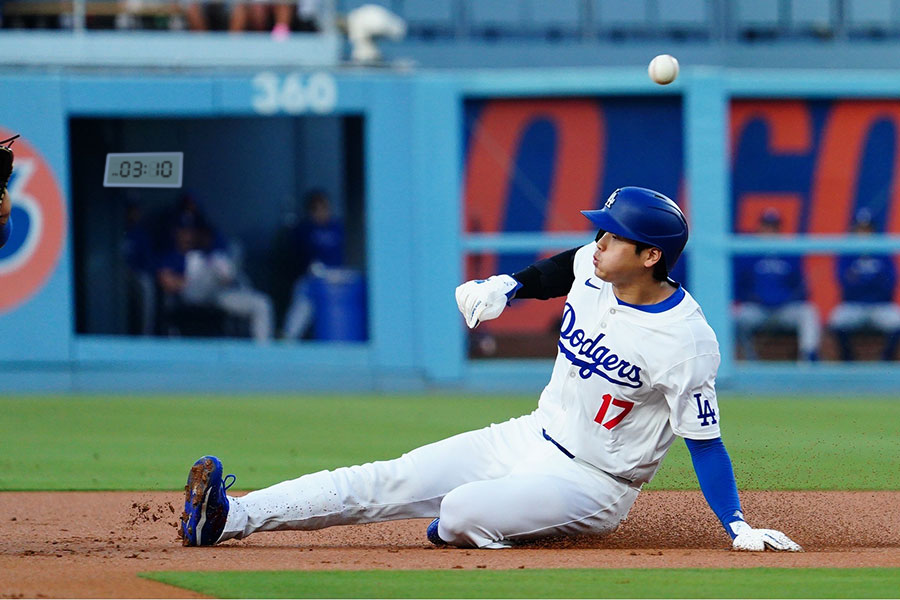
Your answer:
{"hour": 3, "minute": 10}
